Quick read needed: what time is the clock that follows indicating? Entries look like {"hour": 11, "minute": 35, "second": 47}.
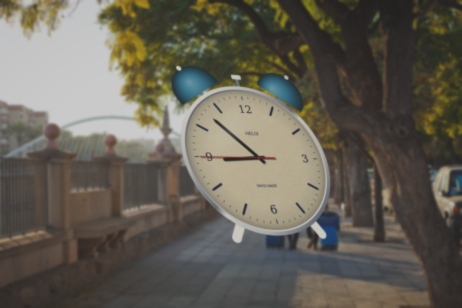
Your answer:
{"hour": 8, "minute": 52, "second": 45}
